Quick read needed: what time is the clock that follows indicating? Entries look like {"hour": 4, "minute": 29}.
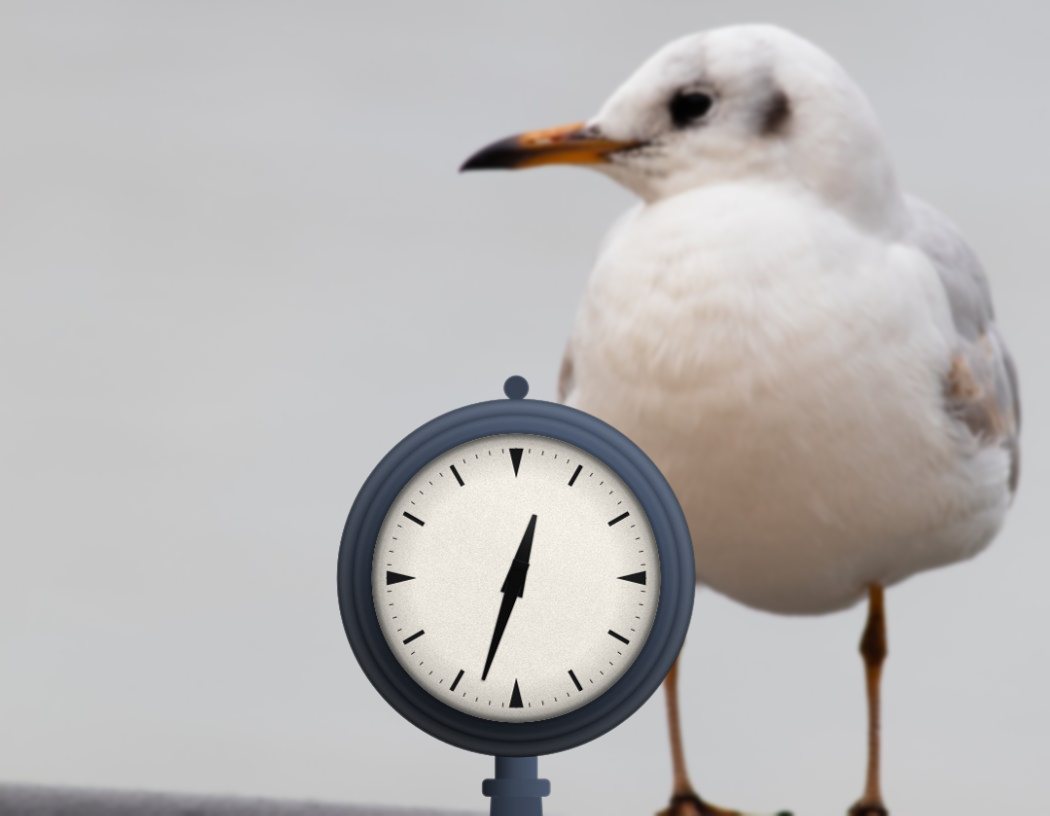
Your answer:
{"hour": 12, "minute": 33}
